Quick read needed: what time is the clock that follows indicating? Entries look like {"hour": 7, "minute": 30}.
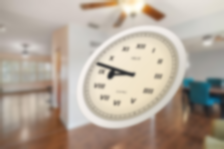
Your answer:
{"hour": 8, "minute": 47}
